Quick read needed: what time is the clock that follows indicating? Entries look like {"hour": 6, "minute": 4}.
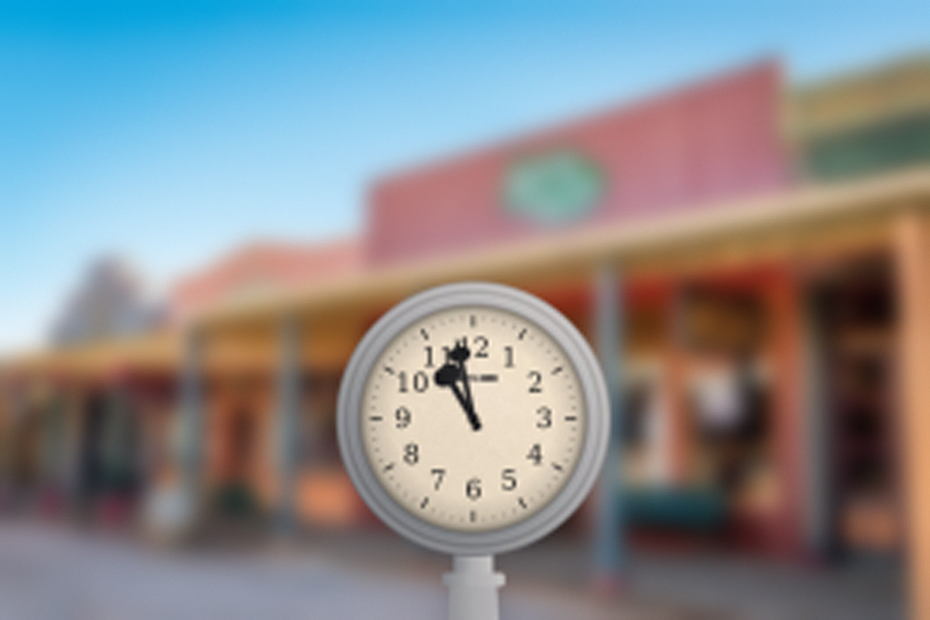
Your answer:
{"hour": 10, "minute": 58}
